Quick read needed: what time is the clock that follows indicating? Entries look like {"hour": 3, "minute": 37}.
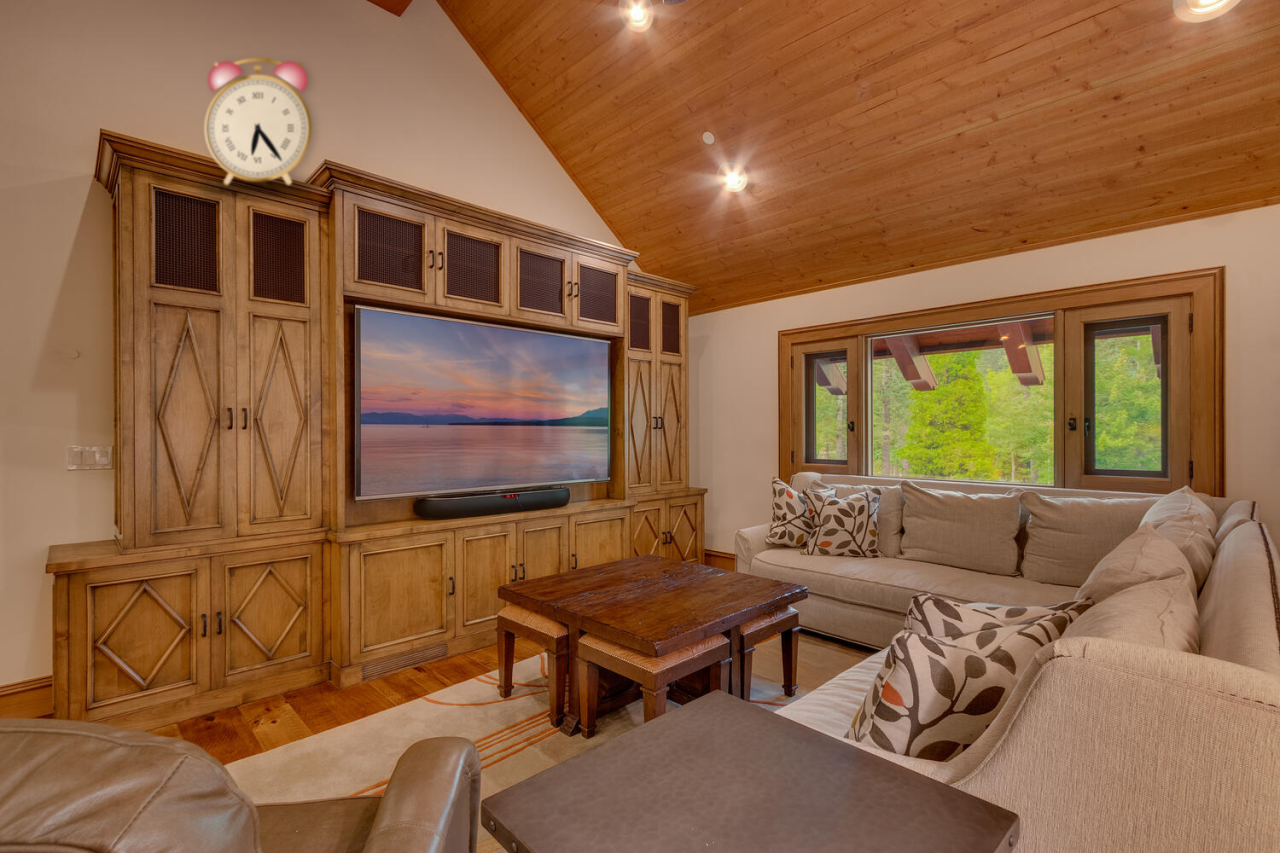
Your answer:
{"hour": 6, "minute": 24}
